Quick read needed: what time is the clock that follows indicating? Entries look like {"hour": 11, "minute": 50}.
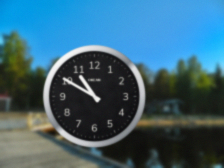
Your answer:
{"hour": 10, "minute": 50}
